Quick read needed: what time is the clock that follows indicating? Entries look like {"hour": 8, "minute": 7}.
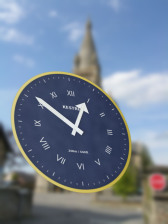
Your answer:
{"hour": 12, "minute": 51}
